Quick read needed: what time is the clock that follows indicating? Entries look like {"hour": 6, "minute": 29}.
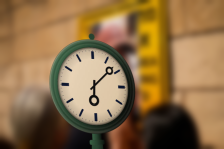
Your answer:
{"hour": 6, "minute": 8}
